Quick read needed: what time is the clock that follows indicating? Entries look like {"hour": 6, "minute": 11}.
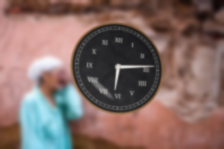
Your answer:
{"hour": 6, "minute": 14}
